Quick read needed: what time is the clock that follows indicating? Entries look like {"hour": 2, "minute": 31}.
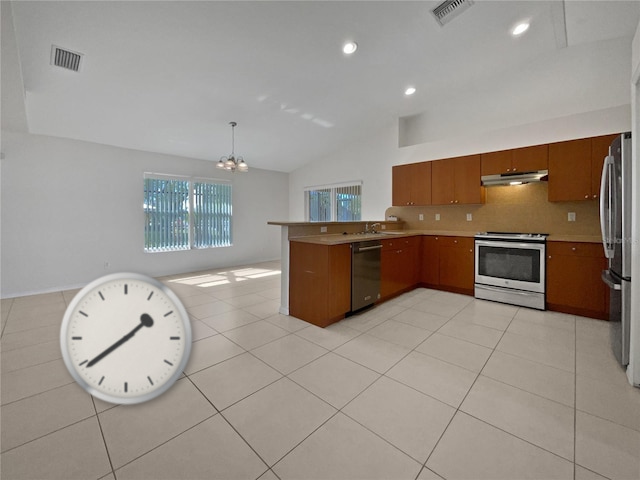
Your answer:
{"hour": 1, "minute": 39}
